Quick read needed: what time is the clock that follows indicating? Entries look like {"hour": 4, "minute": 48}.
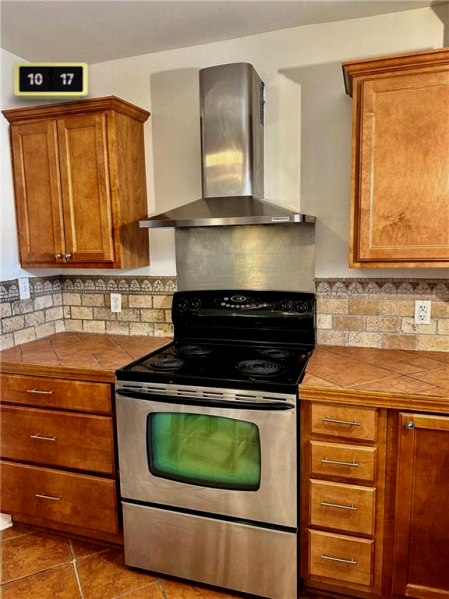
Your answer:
{"hour": 10, "minute": 17}
